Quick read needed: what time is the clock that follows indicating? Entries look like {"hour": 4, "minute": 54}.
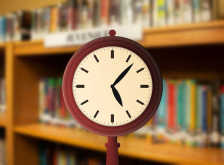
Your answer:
{"hour": 5, "minute": 7}
